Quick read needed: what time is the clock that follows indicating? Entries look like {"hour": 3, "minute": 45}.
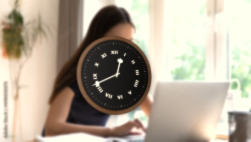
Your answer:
{"hour": 12, "minute": 42}
